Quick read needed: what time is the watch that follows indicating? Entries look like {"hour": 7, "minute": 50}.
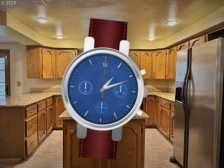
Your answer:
{"hour": 1, "minute": 11}
